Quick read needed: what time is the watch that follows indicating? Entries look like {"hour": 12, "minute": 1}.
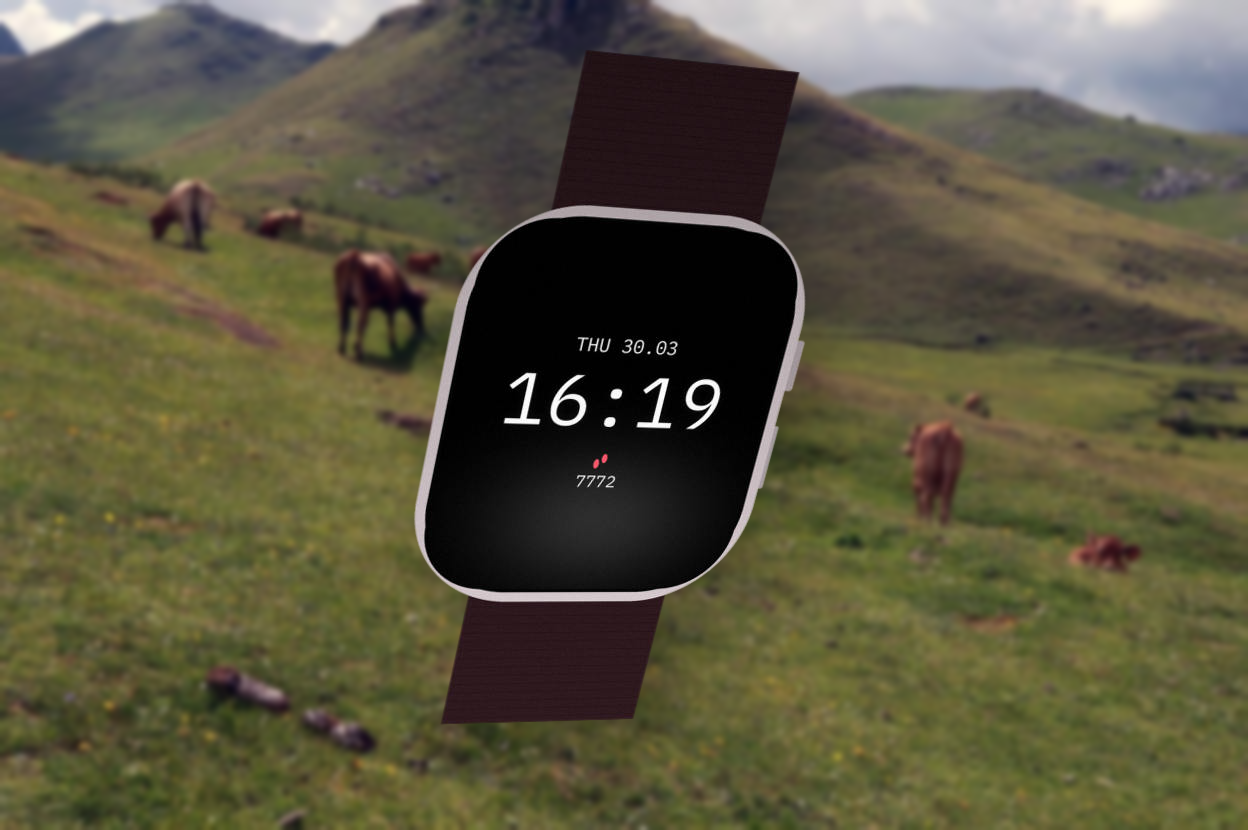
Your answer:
{"hour": 16, "minute": 19}
